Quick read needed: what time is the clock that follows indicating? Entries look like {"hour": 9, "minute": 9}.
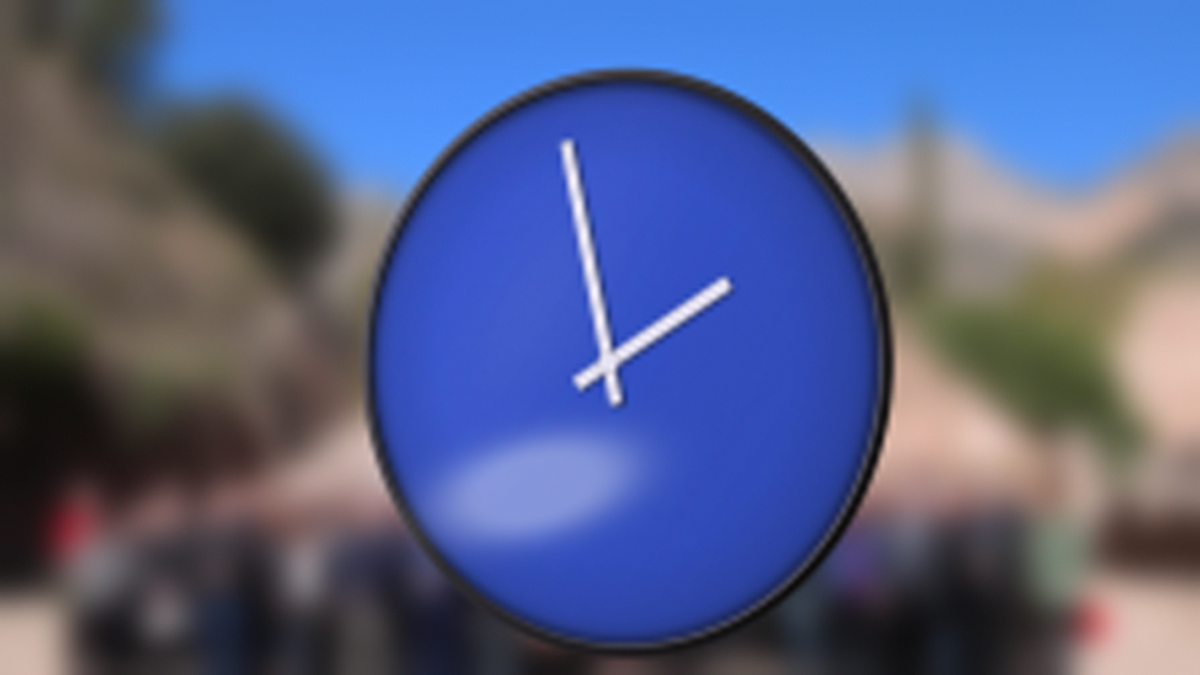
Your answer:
{"hour": 1, "minute": 58}
